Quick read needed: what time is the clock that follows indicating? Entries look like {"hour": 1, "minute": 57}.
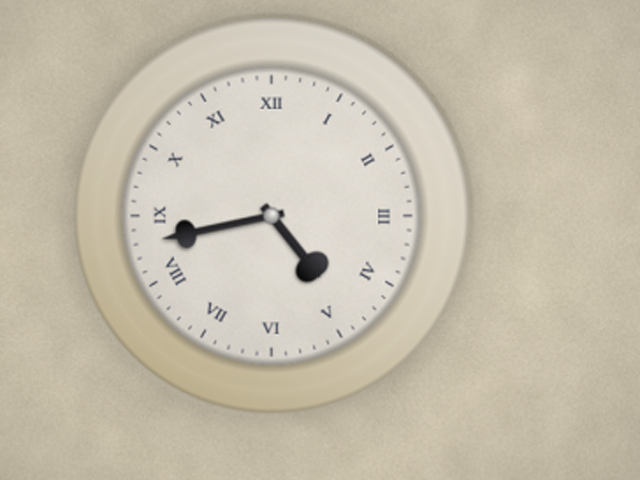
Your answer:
{"hour": 4, "minute": 43}
